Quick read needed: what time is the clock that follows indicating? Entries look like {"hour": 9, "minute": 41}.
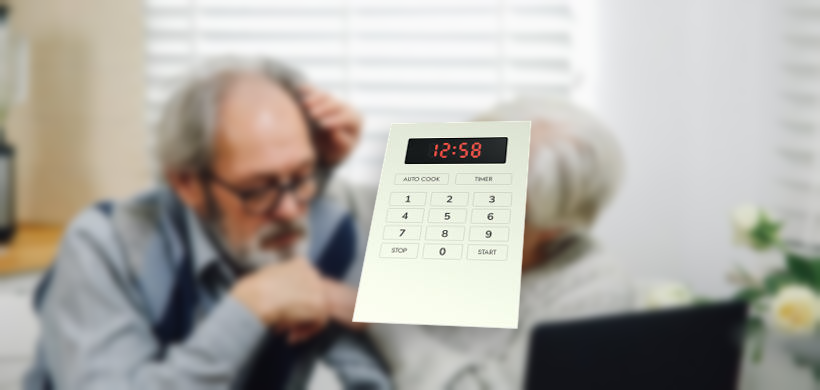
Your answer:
{"hour": 12, "minute": 58}
